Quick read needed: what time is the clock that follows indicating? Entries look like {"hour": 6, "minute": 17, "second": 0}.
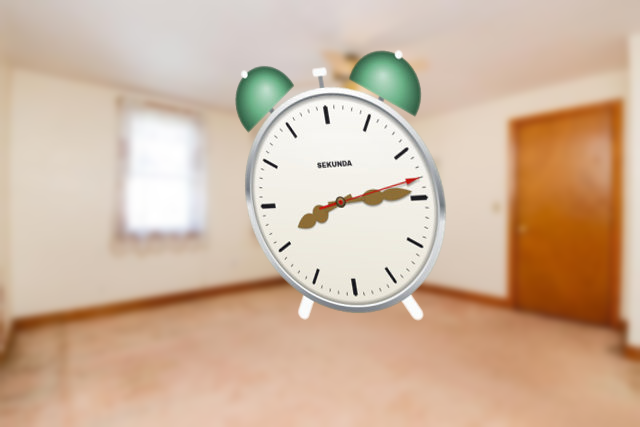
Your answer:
{"hour": 8, "minute": 14, "second": 13}
